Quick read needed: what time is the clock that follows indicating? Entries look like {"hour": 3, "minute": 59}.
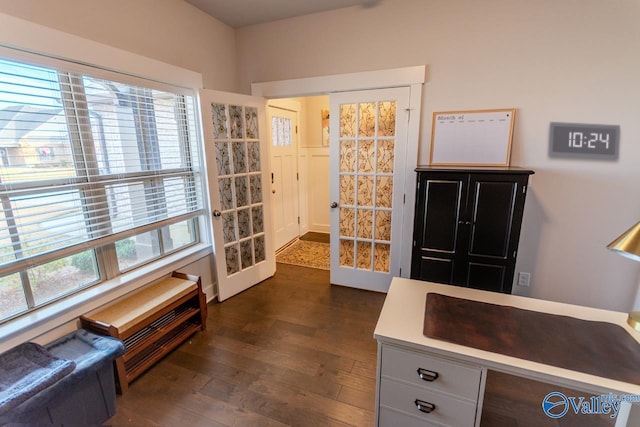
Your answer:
{"hour": 10, "minute": 24}
